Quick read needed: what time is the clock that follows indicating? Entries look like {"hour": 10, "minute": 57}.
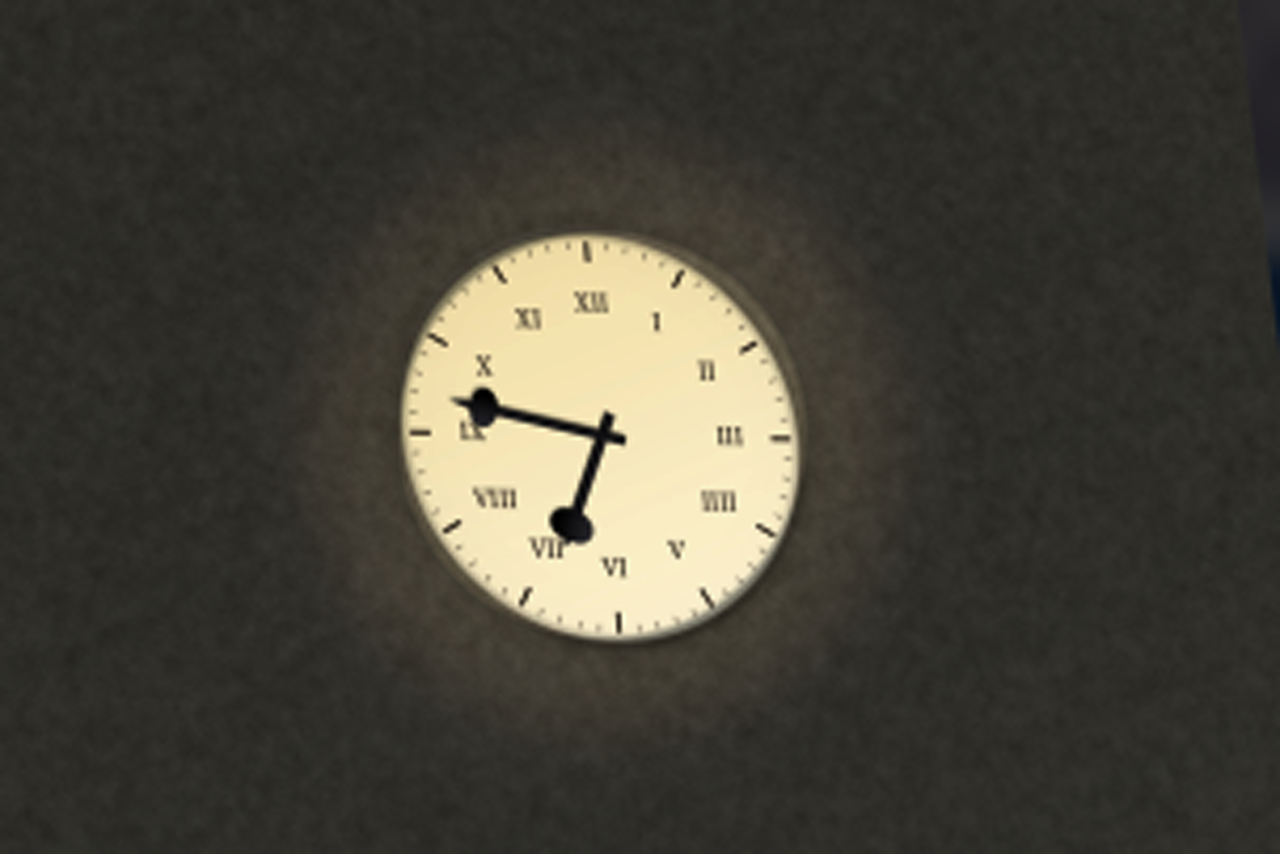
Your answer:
{"hour": 6, "minute": 47}
